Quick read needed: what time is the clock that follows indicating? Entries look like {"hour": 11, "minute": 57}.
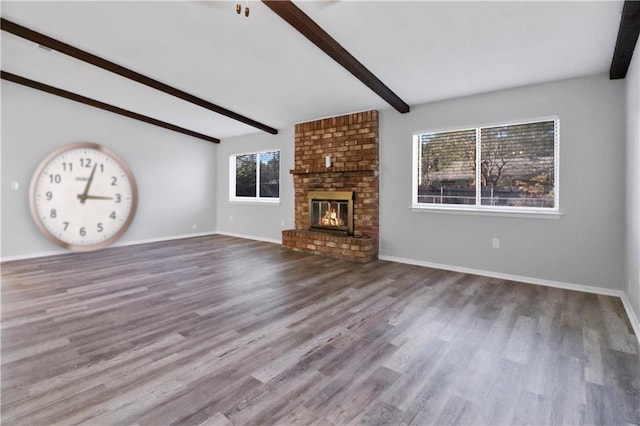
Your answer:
{"hour": 3, "minute": 3}
